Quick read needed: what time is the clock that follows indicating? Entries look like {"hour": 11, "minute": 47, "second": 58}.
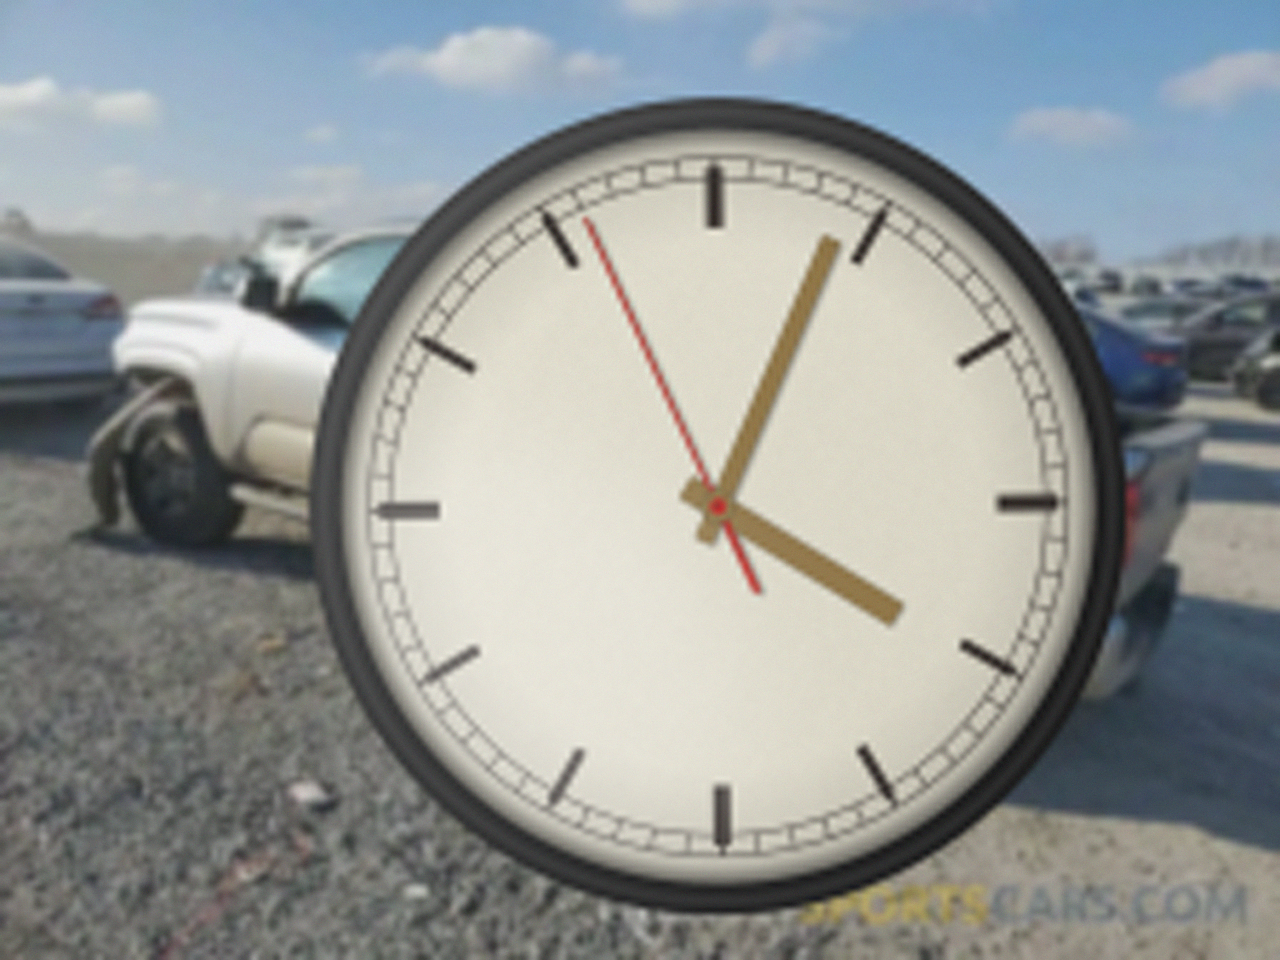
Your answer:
{"hour": 4, "minute": 3, "second": 56}
